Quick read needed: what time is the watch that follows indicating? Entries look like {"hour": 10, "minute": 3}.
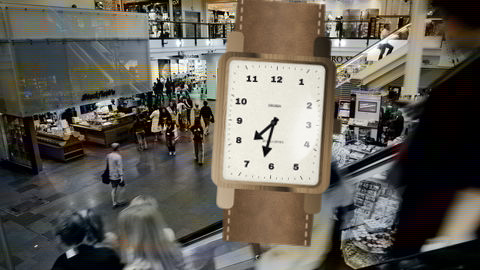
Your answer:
{"hour": 7, "minute": 32}
